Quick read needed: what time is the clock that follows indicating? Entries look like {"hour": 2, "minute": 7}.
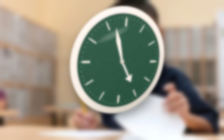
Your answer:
{"hour": 4, "minute": 57}
